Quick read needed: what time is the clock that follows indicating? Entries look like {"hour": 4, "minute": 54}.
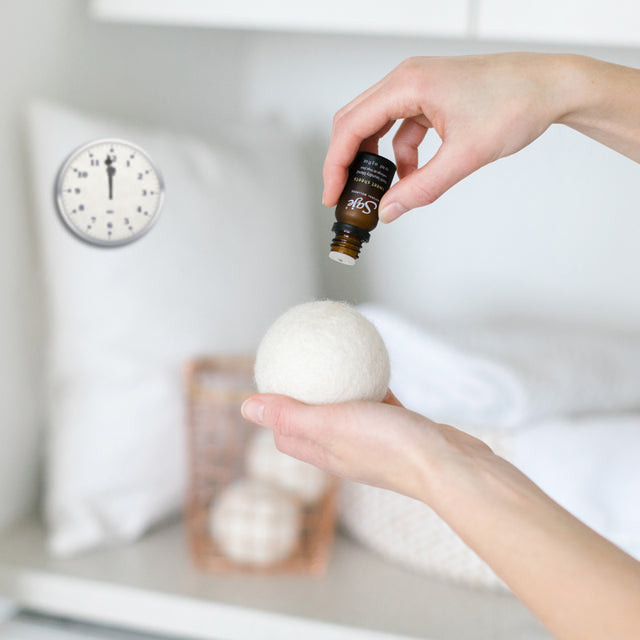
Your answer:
{"hour": 11, "minute": 59}
